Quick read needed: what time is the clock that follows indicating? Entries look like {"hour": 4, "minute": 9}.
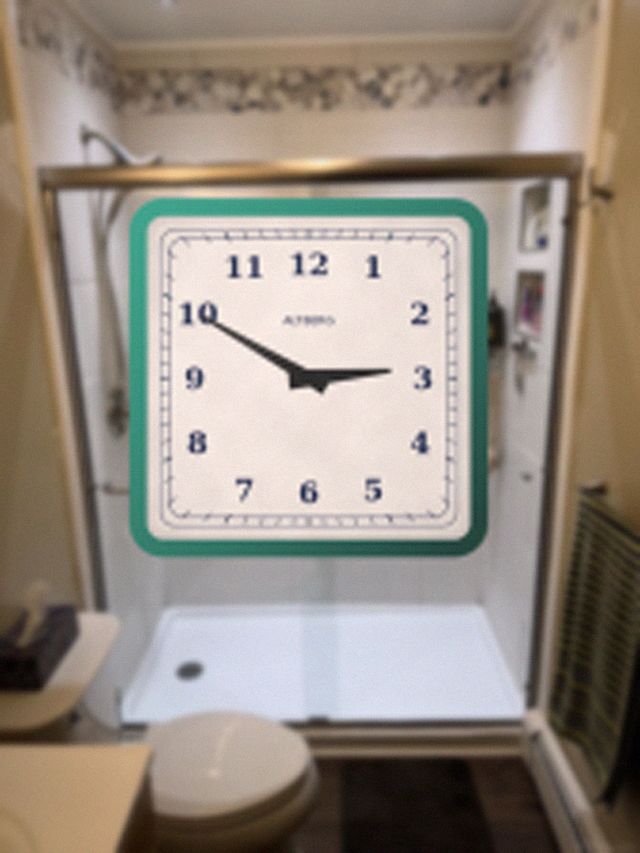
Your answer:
{"hour": 2, "minute": 50}
